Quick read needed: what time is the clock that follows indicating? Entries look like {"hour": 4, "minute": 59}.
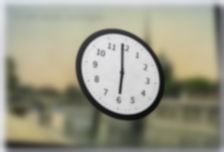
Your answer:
{"hour": 5, "minute": 59}
